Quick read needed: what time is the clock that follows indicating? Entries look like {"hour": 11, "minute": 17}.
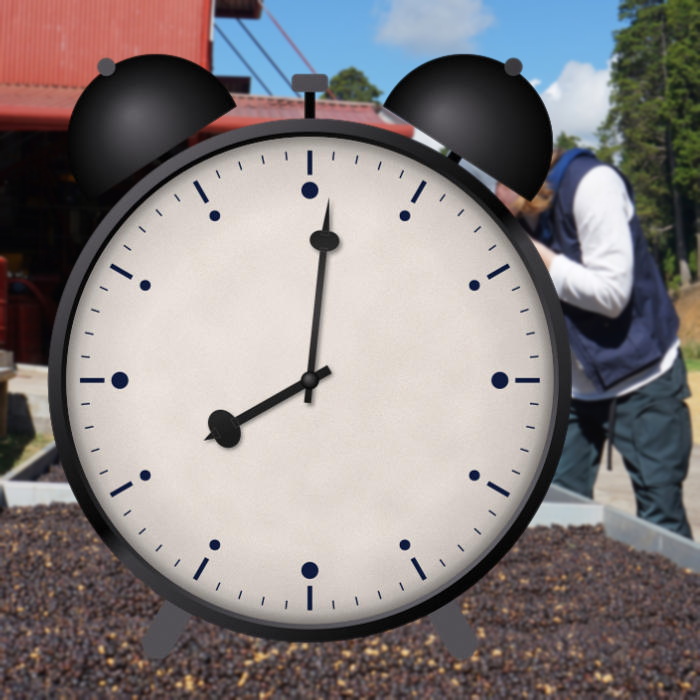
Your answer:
{"hour": 8, "minute": 1}
